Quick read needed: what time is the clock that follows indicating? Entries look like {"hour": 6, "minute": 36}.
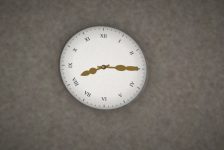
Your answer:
{"hour": 8, "minute": 15}
